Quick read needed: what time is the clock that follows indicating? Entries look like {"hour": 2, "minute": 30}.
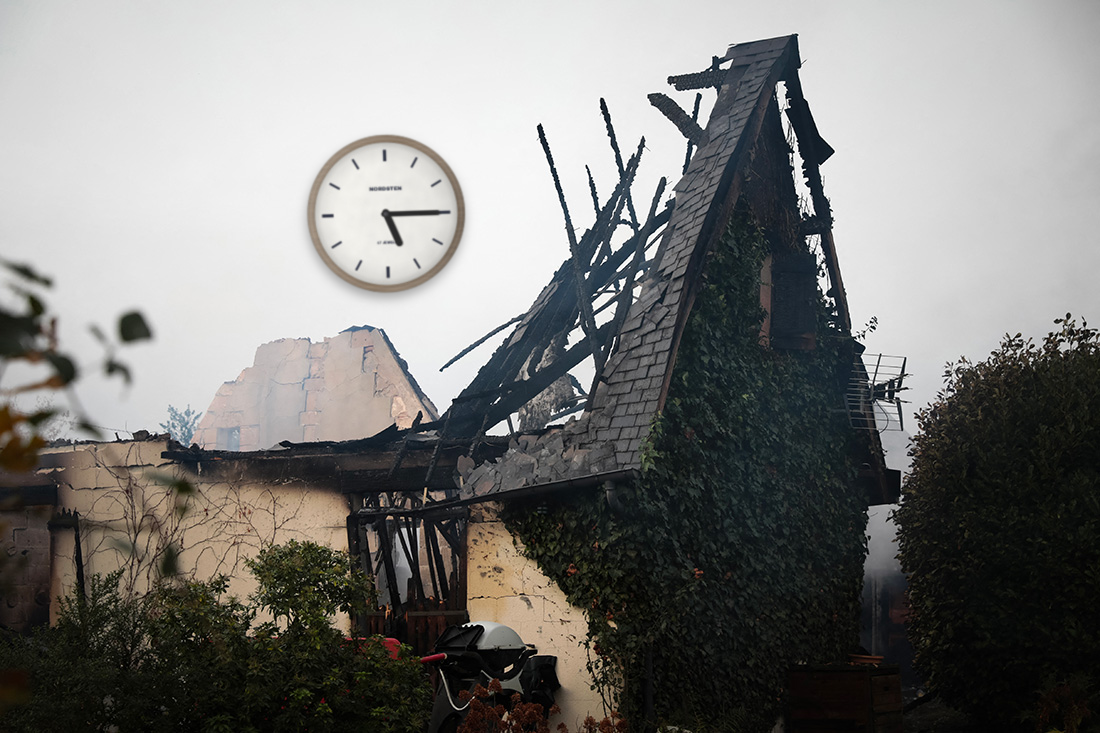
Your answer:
{"hour": 5, "minute": 15}
